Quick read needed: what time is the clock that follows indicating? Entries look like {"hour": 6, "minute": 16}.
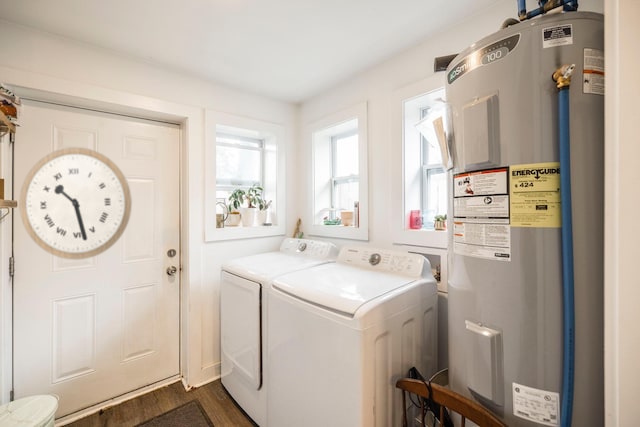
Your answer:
{"hour": 10, "minute": 28}
